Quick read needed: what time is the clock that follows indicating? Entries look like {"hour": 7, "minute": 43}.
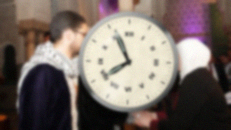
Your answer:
{"hour": 7, "minute": 56}
